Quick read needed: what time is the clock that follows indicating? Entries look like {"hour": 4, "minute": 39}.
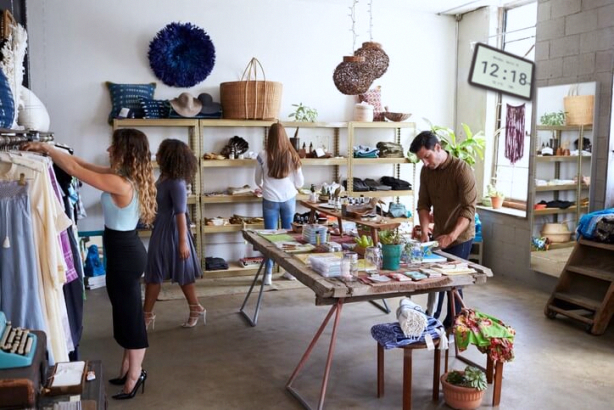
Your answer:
{"hour": 12, "minute": 18}
